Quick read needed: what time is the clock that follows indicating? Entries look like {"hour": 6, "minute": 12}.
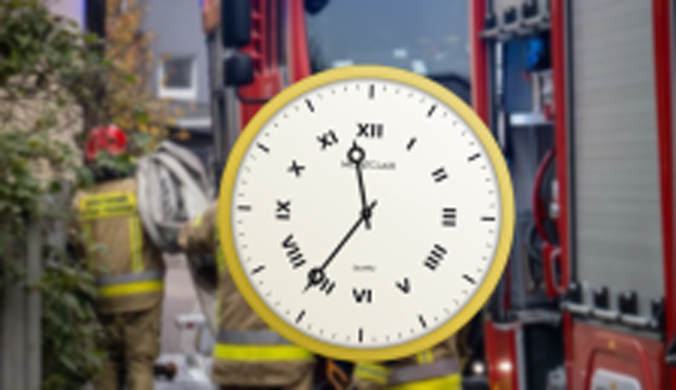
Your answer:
{"hour": 11, "minute": 36}
